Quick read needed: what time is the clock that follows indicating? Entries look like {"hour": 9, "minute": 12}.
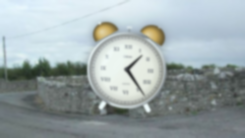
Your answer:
{"hour": 1, "minute": 24}
